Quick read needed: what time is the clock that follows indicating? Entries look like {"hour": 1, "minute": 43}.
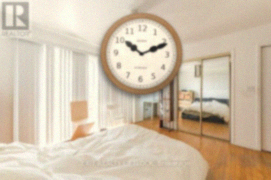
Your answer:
{"hour": 10, "minute": 11}
